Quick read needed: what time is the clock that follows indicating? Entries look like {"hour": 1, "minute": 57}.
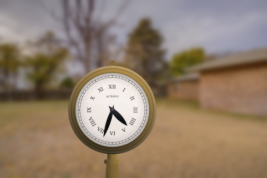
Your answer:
{"hour": 4, "minute": 33}
